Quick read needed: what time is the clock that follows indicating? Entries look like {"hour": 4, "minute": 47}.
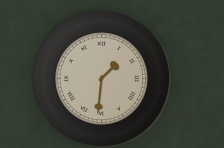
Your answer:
{"hour": 1, "minute": 31}
